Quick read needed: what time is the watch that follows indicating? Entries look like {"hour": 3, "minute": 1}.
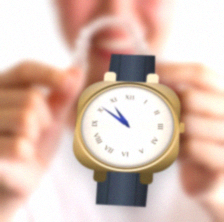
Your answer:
{"hour": 10, "minute": 51}
